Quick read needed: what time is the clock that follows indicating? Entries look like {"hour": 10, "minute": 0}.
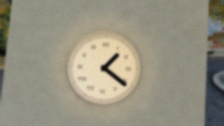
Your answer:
{"hour": 1, "minute": 21}
